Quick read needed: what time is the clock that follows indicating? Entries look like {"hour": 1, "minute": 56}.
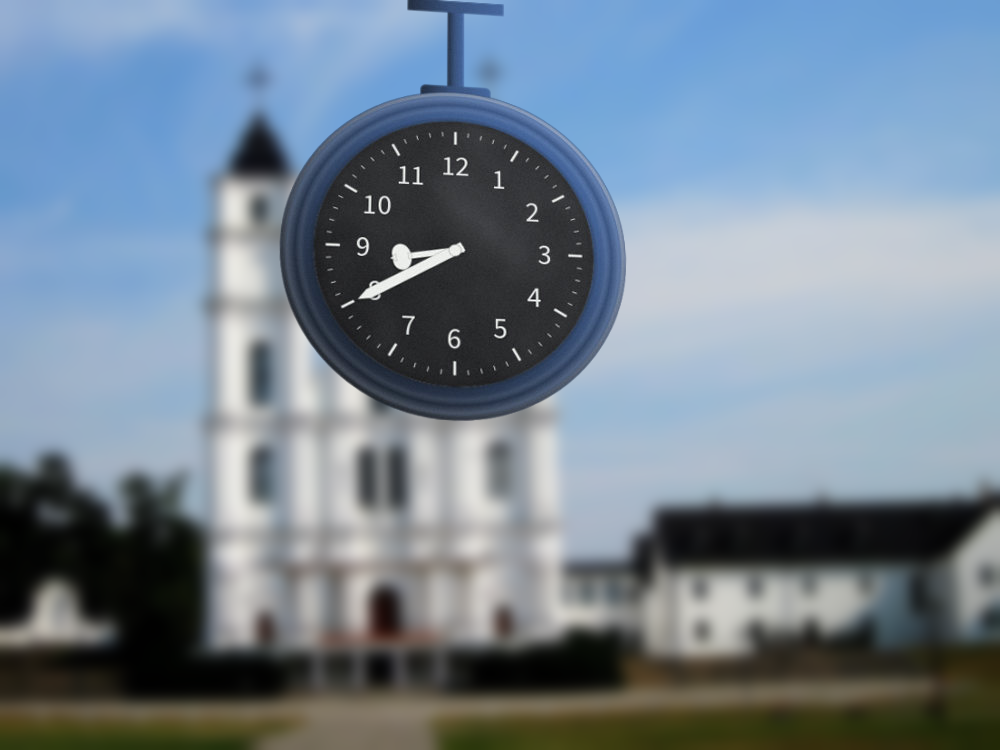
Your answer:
{"hour": 8, "minute": 40}
